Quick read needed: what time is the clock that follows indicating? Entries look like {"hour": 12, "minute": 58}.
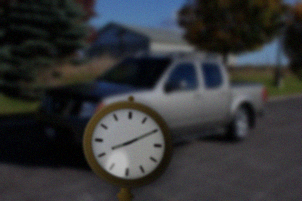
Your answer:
{"hour": 8, "minute": 10}
